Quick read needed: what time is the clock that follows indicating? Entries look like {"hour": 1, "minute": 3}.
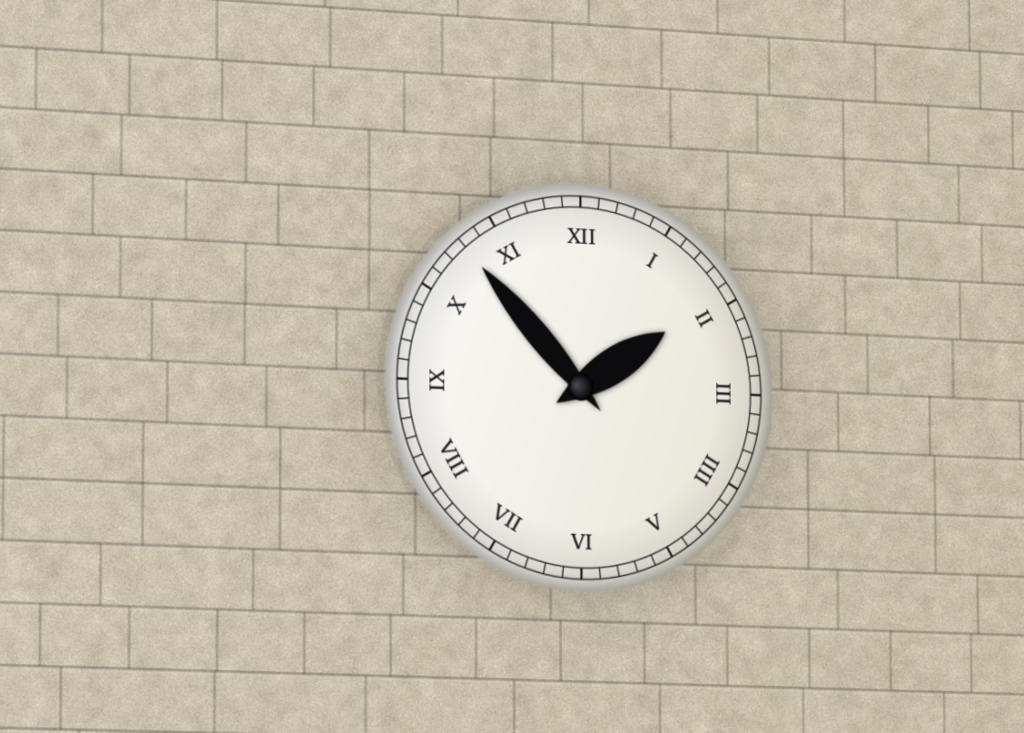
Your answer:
{"hour": 1, "minute": 53}
